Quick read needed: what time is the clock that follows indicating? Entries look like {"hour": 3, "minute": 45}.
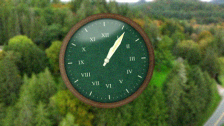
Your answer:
{"hour": 1, "minute": 6}
